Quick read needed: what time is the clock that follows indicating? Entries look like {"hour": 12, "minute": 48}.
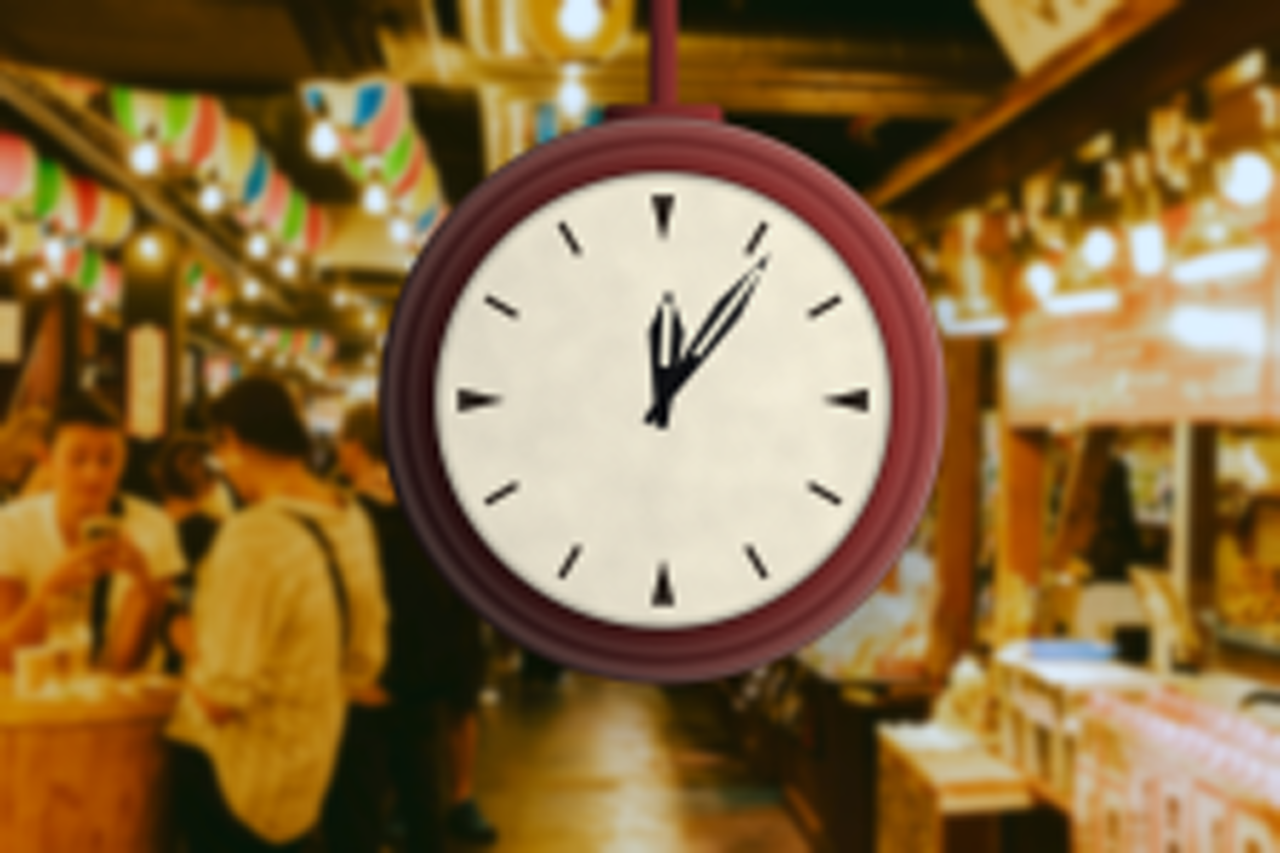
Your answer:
{"hour": 12, "minute": 6}
